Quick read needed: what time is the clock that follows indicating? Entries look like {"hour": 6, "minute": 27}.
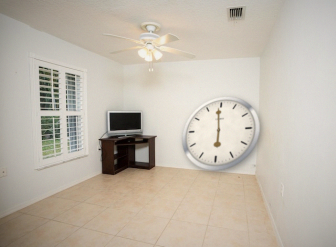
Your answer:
{"hour": 5, "minute": 59}
